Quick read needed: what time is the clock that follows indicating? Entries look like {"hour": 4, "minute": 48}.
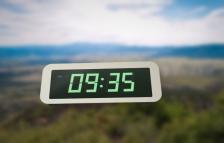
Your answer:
{"hour": 9, "minute": 35}
